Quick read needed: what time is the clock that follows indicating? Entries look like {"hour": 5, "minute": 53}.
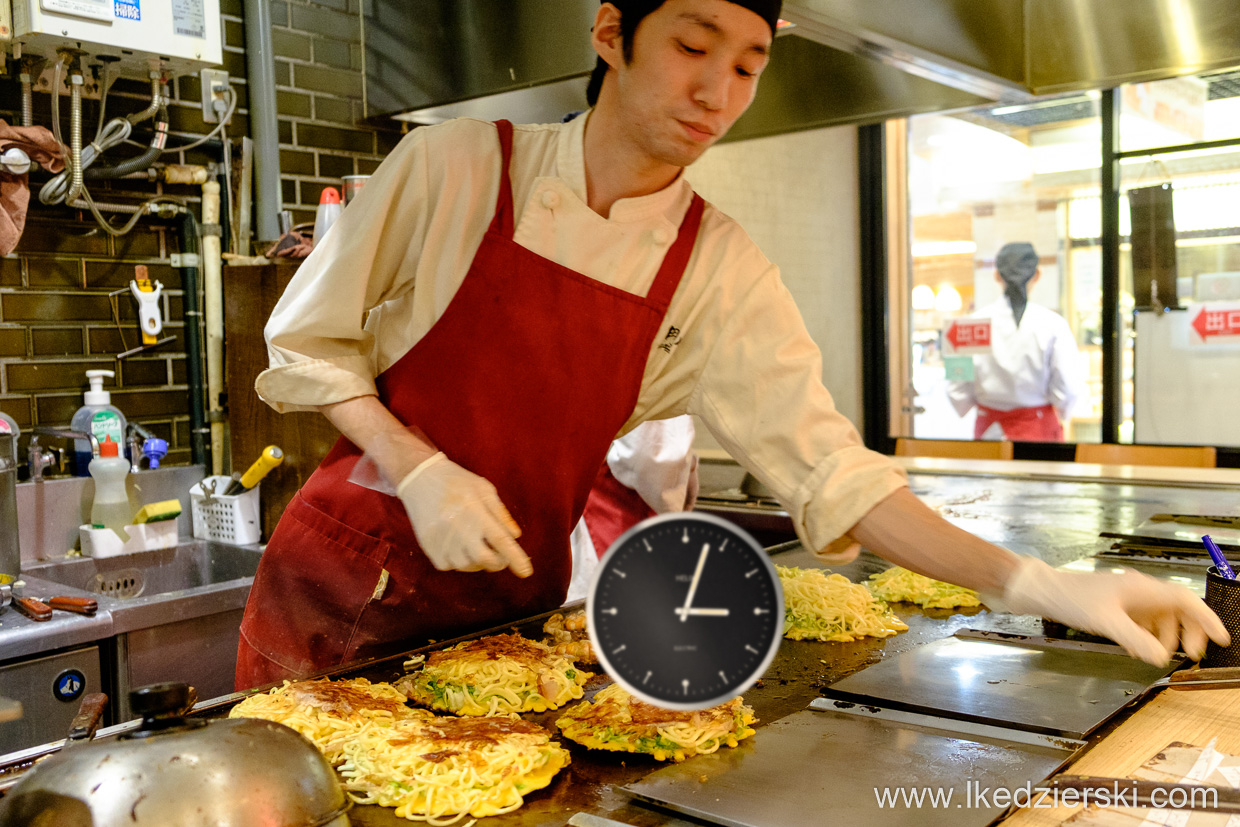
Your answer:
{"hour": 3, "minute": 3}
